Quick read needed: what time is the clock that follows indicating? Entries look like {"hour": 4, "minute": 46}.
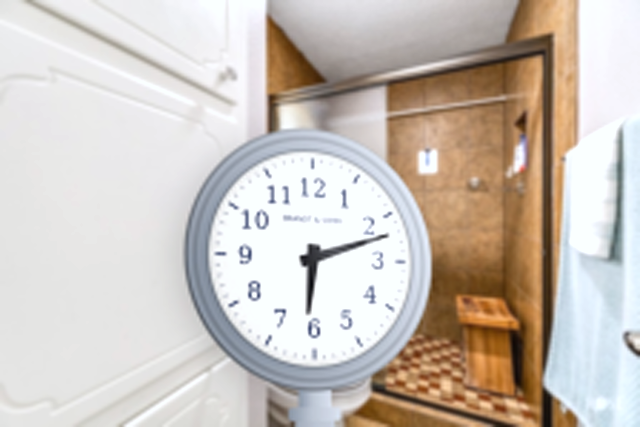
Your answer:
{"hour": 6, "minute": 12}
